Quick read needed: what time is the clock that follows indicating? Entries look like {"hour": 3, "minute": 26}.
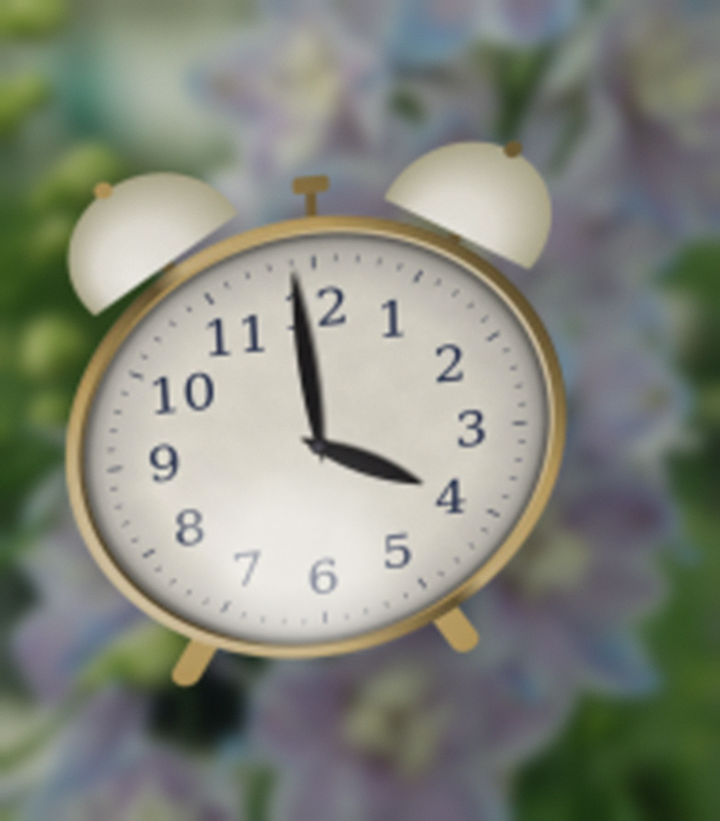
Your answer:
{"hour": 3, "minute": 59}
